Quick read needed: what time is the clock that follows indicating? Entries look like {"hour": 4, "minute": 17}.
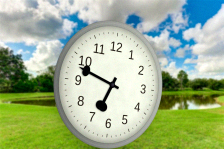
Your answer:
{"hour": 6, "minute": 48}
